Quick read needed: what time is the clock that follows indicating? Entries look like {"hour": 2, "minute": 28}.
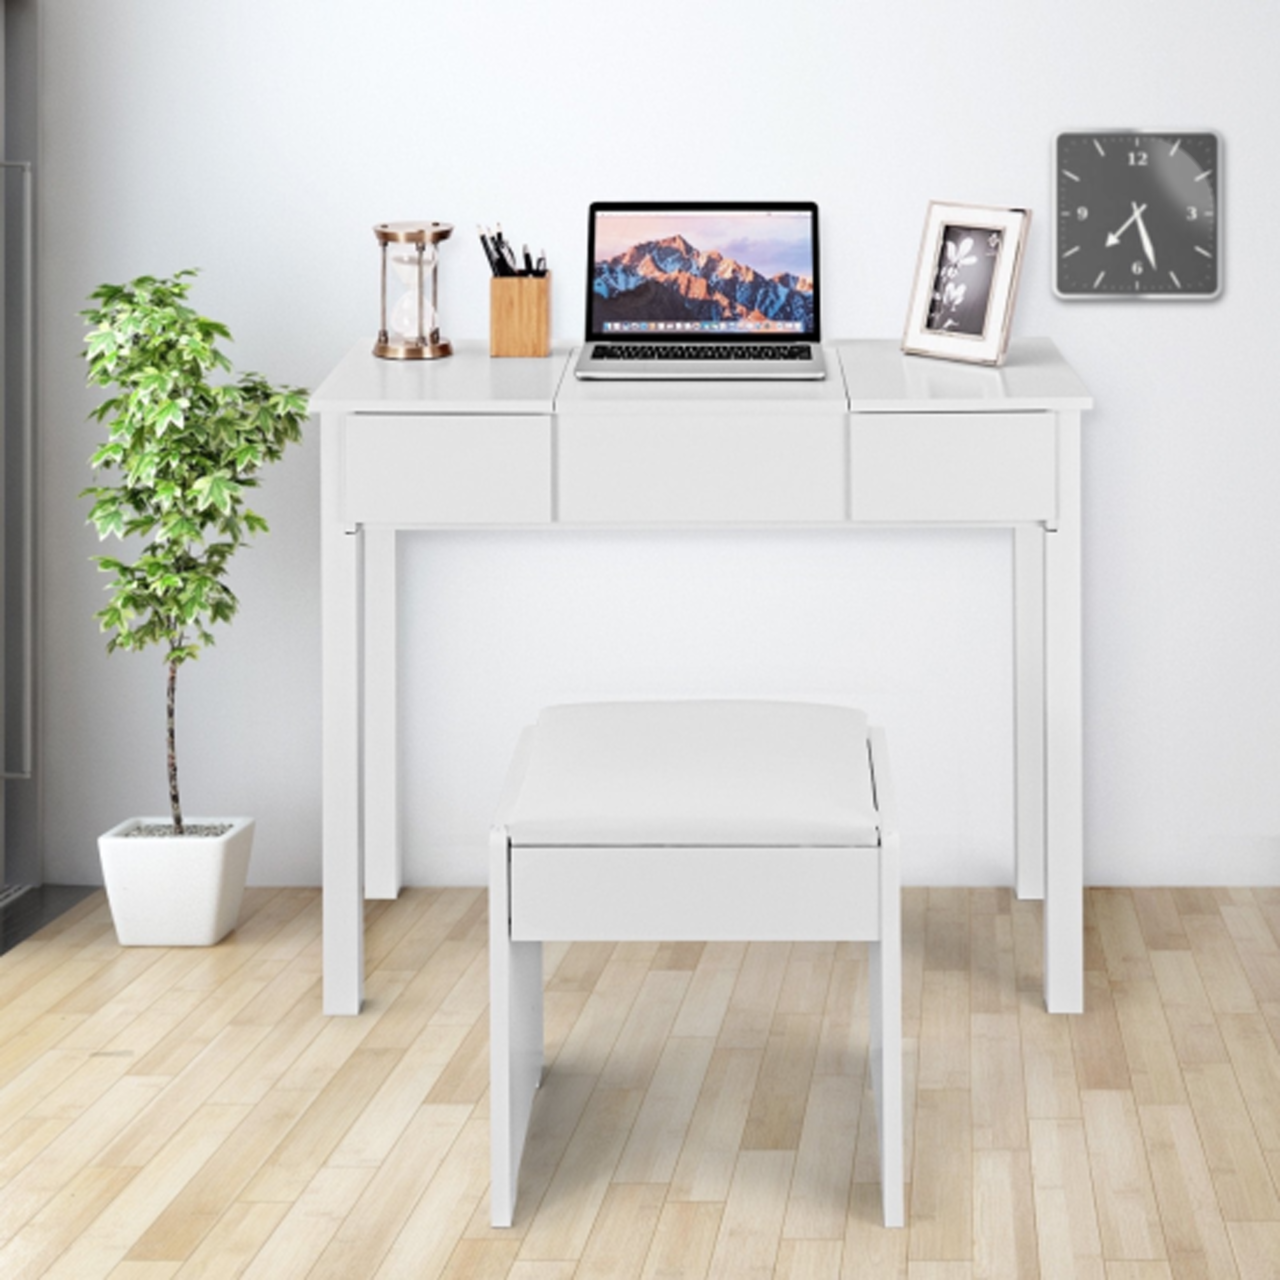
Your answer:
{"hour": 7, "minute": 27}
